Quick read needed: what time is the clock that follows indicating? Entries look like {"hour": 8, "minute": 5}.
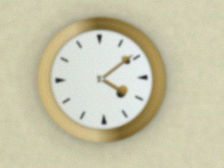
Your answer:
{"hour": 4, "minute": 9}
